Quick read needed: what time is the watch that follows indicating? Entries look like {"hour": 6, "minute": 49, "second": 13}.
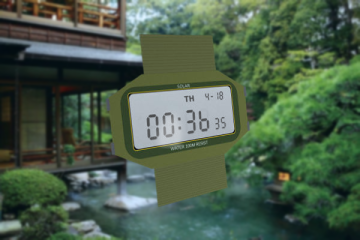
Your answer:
{"hour": 0, "minute": 36, "second": 35}
